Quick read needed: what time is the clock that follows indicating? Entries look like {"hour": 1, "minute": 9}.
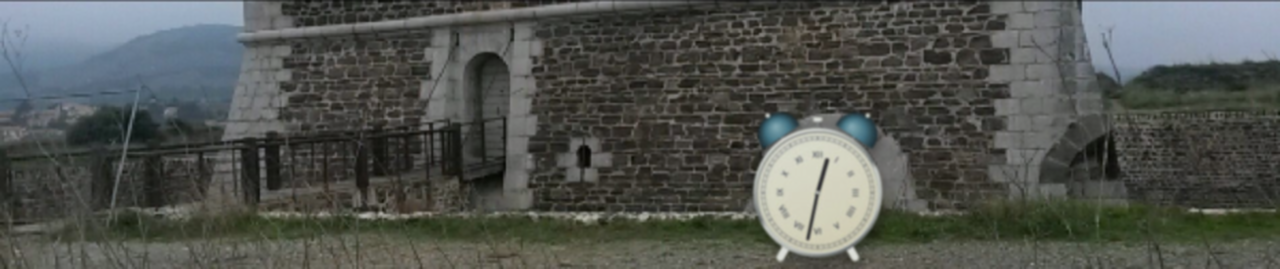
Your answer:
{"hour": 12, "minute": 32}
